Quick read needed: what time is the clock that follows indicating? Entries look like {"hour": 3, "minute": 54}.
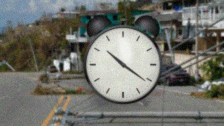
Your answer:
{"hour": 10, "minute": 21}
